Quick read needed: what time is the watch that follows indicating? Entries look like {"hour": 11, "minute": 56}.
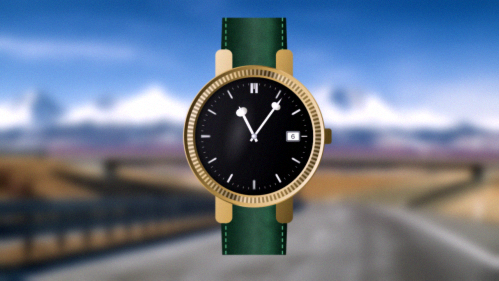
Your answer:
{"hour": 11, "minute": 6}
